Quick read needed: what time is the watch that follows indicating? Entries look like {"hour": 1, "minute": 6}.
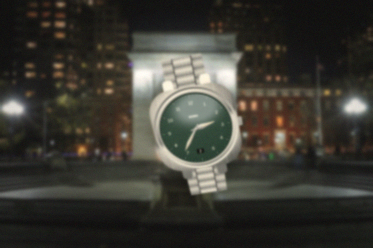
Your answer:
{"hour": 2, "minute": 36}
